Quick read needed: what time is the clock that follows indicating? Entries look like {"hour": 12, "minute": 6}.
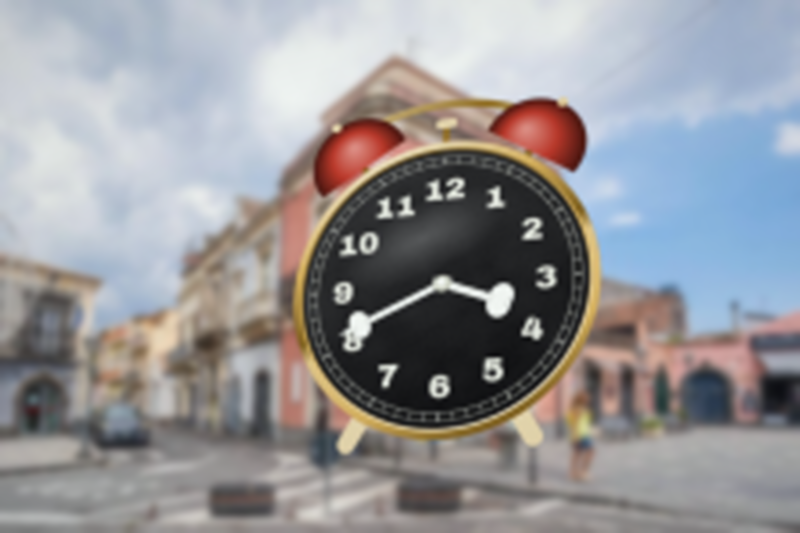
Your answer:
{"hour": 3, "minute": 41}
